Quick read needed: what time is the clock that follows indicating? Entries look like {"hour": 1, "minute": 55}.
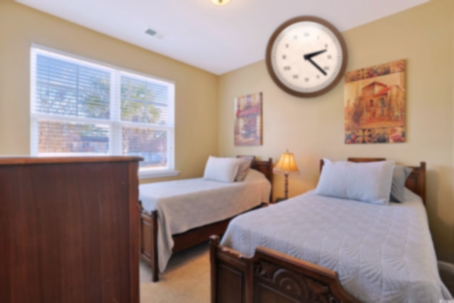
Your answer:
{"hour": 2, "minute": 22}
